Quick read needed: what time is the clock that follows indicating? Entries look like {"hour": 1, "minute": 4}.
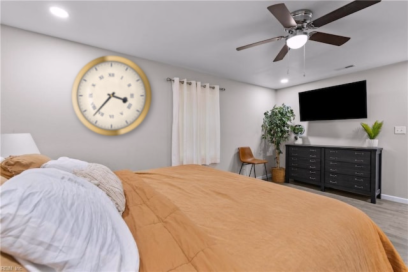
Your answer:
{"hour": 3, "minute": 37}
